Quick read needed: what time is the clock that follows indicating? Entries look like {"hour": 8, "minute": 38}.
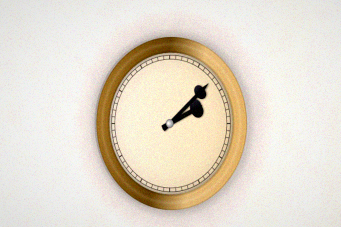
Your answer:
{"hour": 2, "minute": 8}
